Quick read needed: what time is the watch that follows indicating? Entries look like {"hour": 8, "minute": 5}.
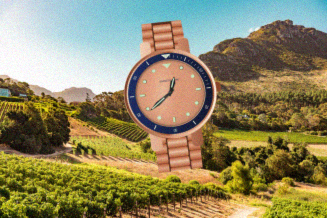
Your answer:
{"hour": 12, "minute": 39}
